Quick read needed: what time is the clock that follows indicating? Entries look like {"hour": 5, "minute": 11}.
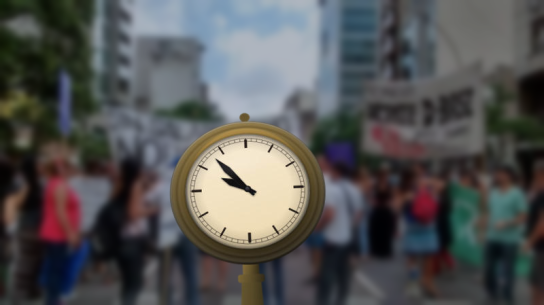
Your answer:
{"hour": 9, "minute": 53}
